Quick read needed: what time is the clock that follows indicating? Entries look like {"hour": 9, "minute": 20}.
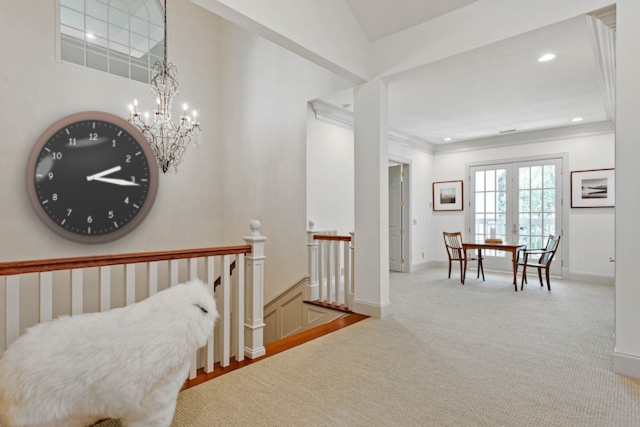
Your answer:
{"hour": 2, "minute": 16}
